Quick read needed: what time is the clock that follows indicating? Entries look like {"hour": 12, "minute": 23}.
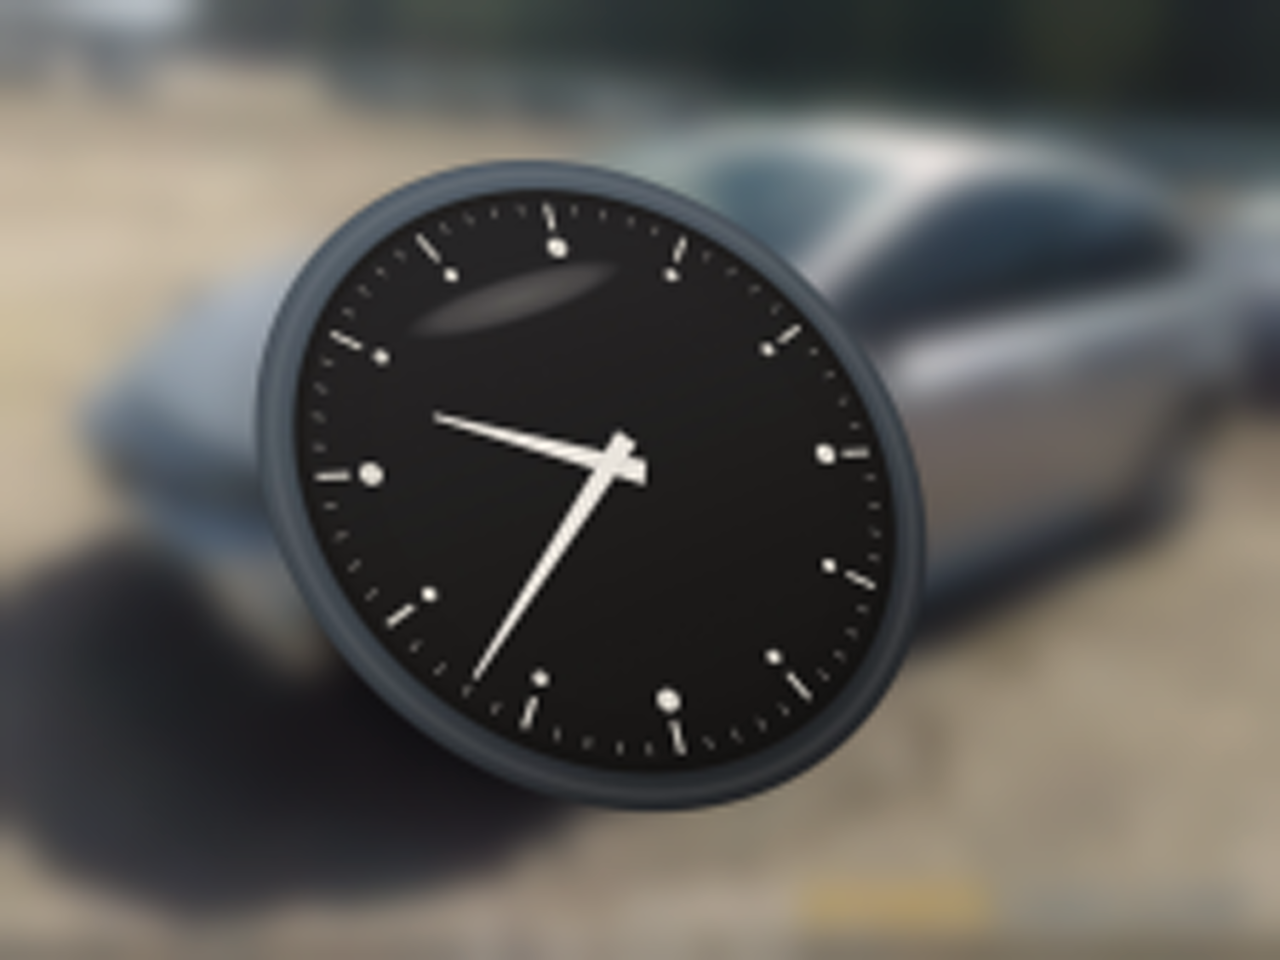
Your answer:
{"hour": 9, "minute": 37}
